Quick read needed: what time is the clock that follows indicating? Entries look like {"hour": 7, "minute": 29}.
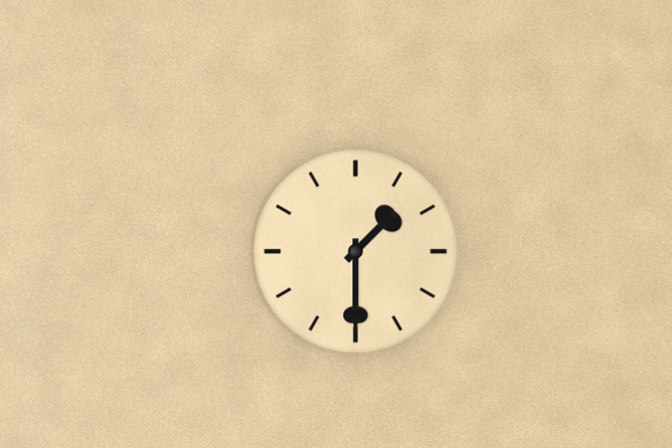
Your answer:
{"hour": 1, "minute": 30}
